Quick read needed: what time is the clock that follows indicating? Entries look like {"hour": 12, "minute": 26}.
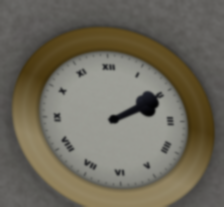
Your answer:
{"hour": 2, "minute": 10}
